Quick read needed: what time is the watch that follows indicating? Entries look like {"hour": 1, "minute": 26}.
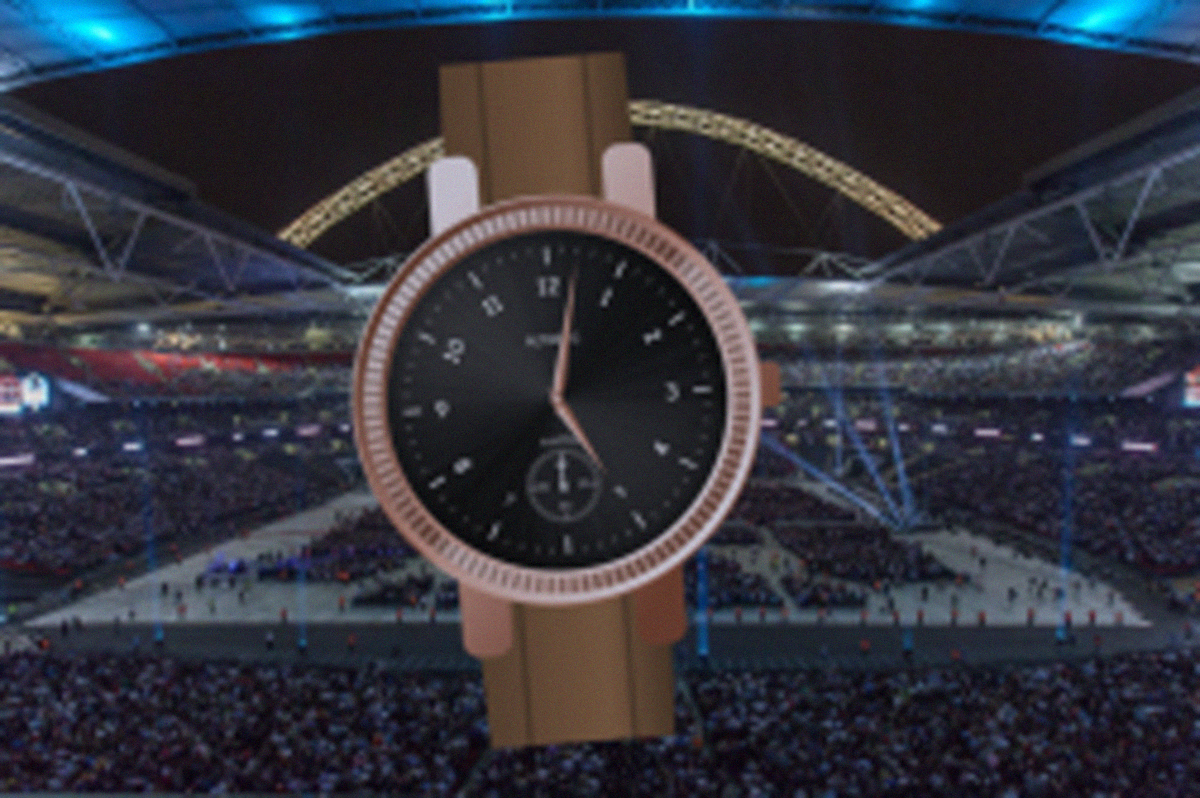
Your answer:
{"hour": 5, "minute": 2}
